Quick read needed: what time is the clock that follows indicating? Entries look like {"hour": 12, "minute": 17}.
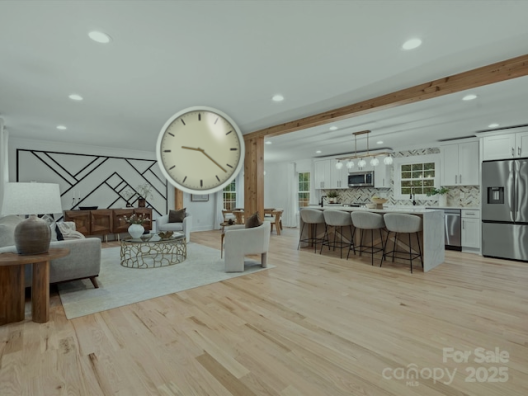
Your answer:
{"hour": 9, "minute": 22}
